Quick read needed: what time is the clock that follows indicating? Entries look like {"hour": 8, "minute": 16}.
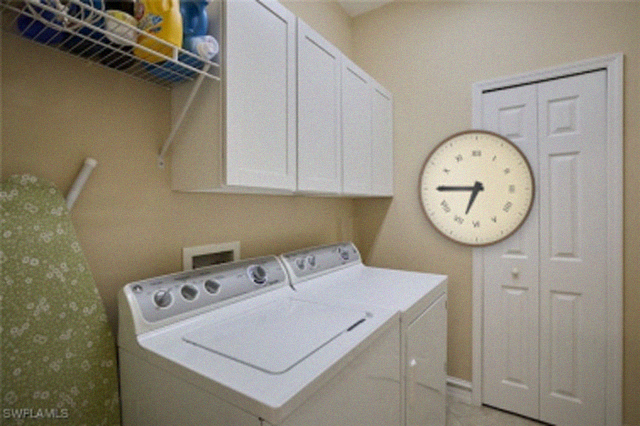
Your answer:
{"hour": 6, "minute": 45}
